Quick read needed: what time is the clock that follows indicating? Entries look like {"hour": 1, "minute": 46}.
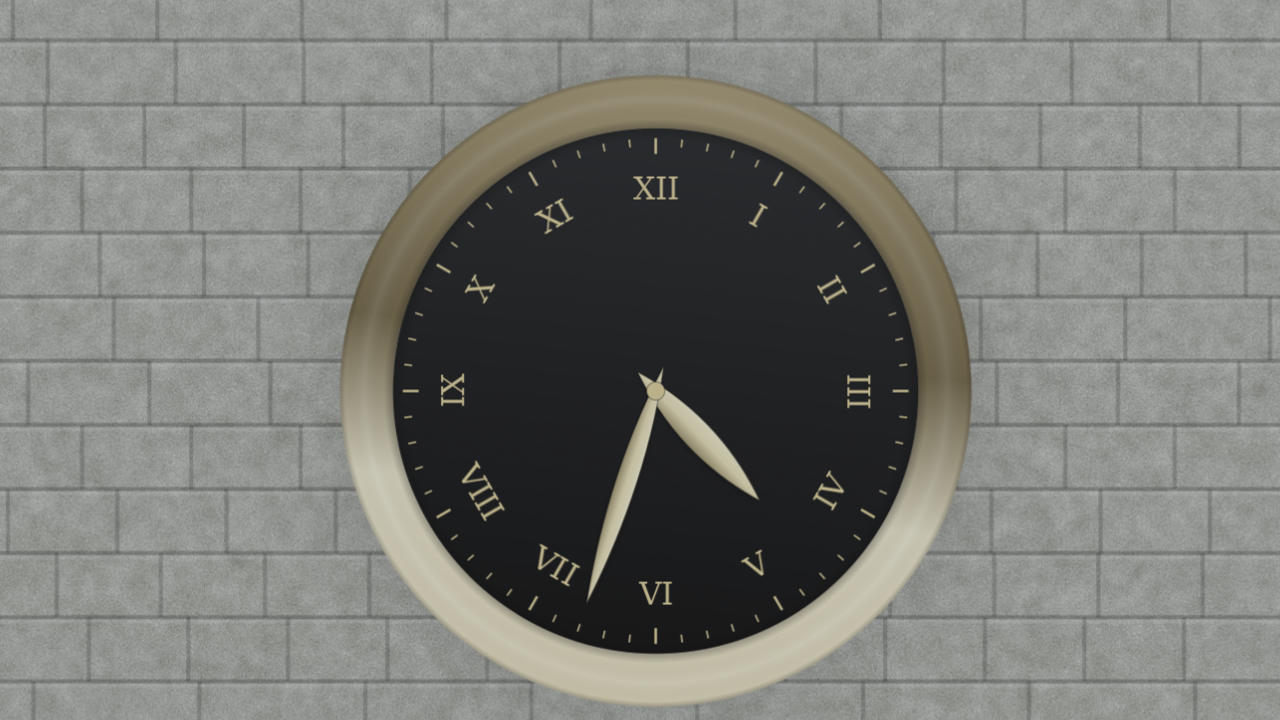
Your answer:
{"hour": 4, "minute": 33}
